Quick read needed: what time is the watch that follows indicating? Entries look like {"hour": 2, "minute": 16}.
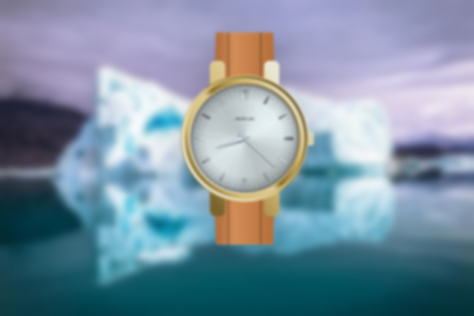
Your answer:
{"hour": 8, "minute": 22}
